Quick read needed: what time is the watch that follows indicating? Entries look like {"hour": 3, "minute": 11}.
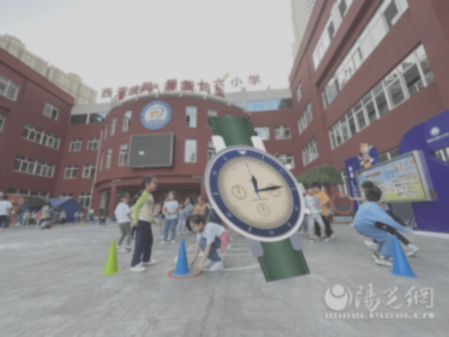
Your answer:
{"hour": 12, "minute": 14}
